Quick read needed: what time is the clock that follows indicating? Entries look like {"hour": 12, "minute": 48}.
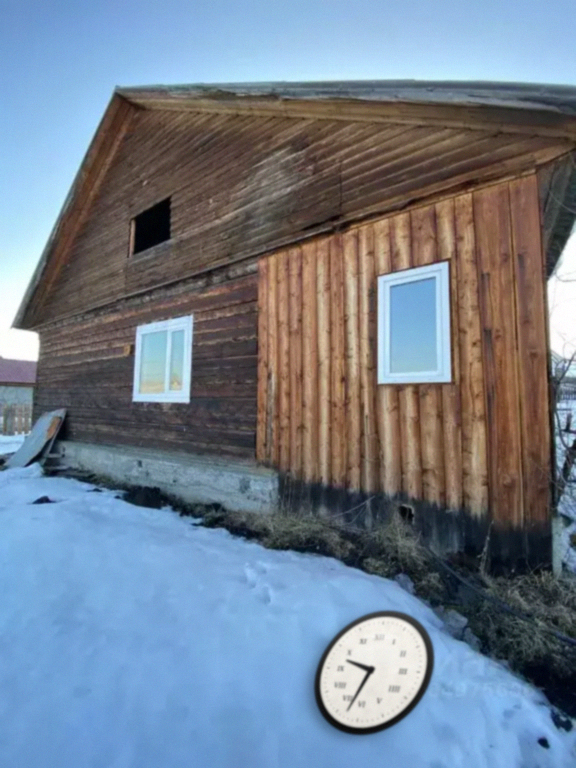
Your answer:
{"hour": 9, "minute": 33}
